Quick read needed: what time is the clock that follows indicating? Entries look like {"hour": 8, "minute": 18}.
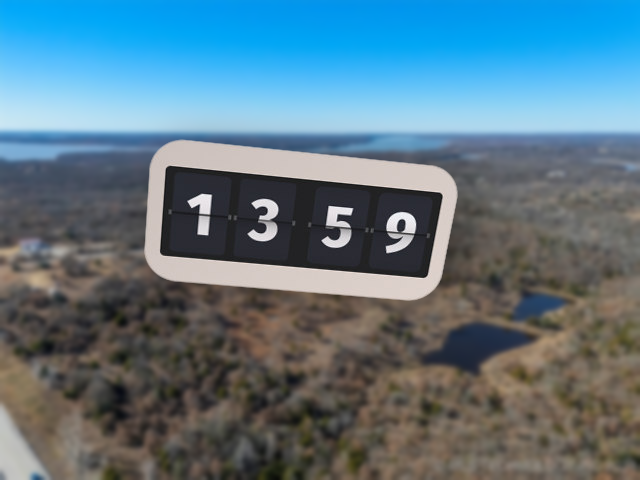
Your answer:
{"hour": 13, "minute": 59}
